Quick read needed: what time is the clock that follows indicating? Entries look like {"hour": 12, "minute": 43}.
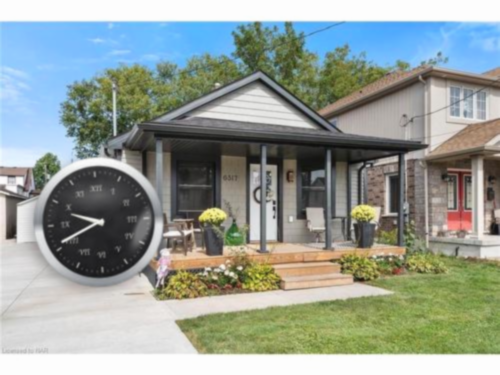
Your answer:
{"hour": 9, "minute": 41}
